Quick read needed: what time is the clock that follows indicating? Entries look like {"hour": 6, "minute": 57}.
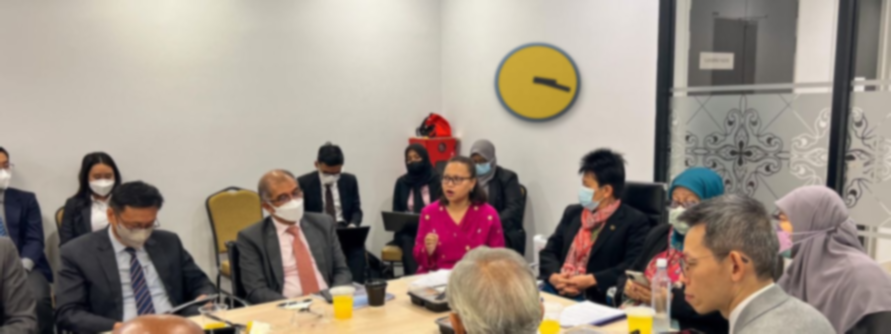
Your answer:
{"hour": 3, "minute": 18}
